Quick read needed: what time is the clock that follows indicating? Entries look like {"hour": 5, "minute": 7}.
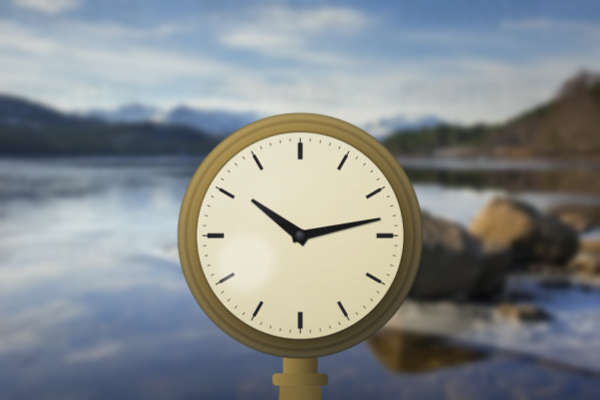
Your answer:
{"hour": 10, "minute": 13}
